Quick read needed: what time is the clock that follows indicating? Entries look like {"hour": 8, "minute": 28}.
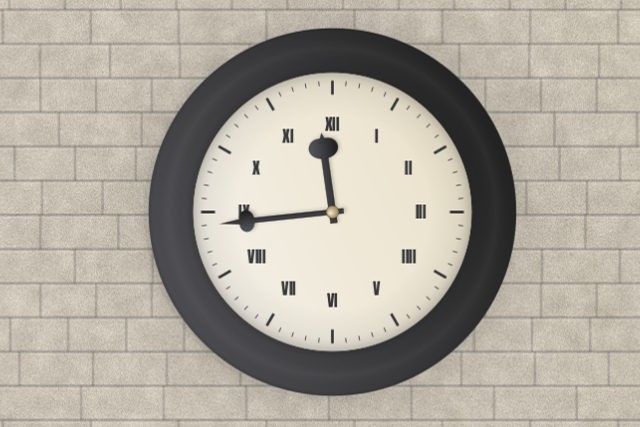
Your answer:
{"hour": 11, "minute": 44}
